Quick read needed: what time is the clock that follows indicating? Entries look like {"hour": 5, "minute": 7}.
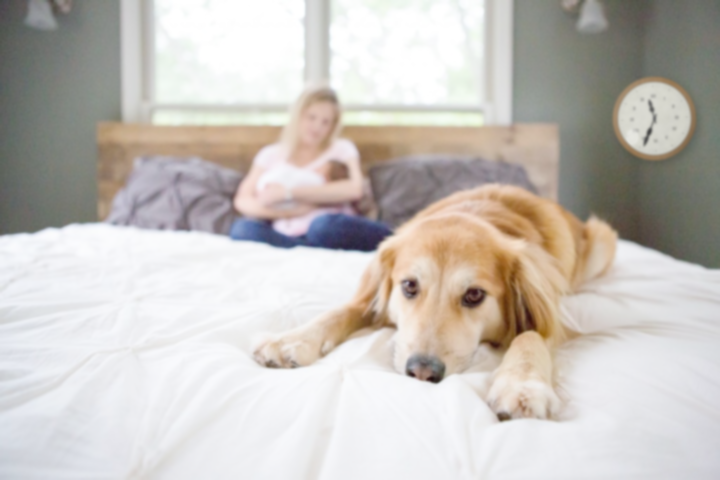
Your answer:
{"hour": 11, "minute": 34}
